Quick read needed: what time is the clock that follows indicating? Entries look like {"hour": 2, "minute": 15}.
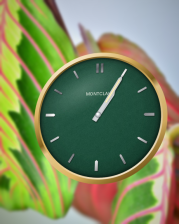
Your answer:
{"hour": 1, "minute": 5}
